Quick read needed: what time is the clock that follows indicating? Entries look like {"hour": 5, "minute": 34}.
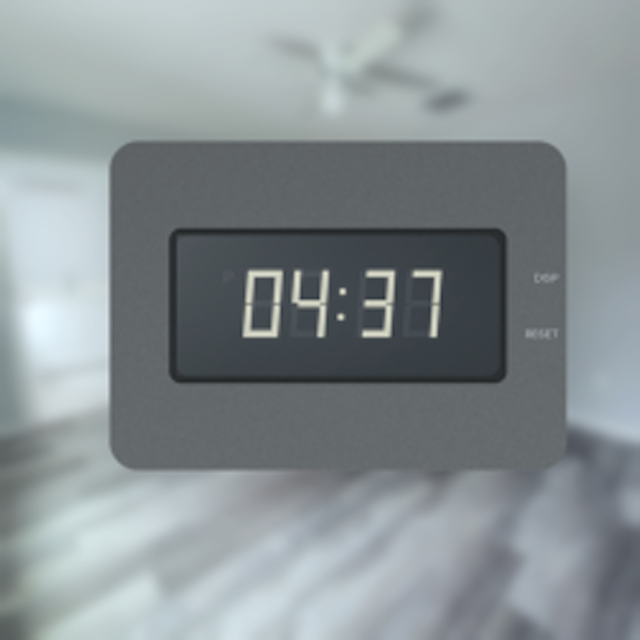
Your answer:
{"hour": 4, "minute": 37}
